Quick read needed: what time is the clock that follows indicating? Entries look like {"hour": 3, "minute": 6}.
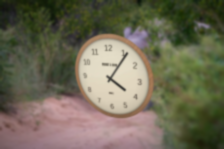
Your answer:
{"hour": 4, "minute": 6}
